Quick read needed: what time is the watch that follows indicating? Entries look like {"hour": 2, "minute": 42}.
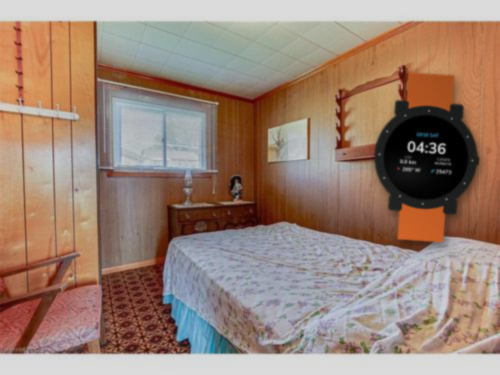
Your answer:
{"hour": 4, "minute": 36}
